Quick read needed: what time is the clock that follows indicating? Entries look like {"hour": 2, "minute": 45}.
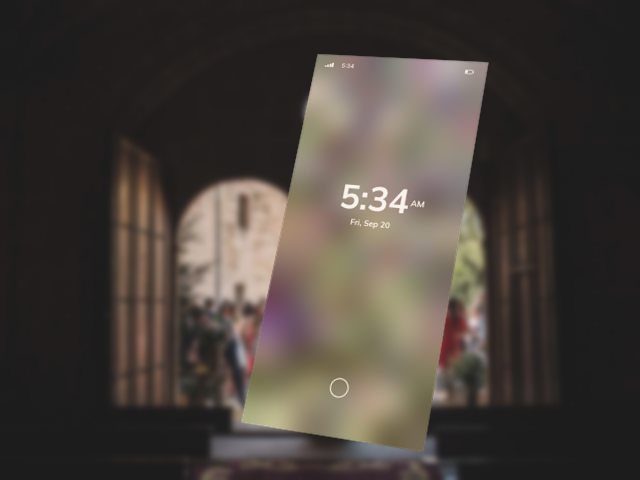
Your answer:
{"hour": 5, "minute": 34}
